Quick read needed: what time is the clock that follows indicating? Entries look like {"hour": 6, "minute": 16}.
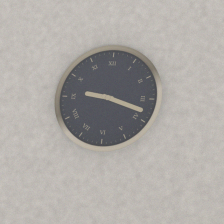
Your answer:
{"hour": 9, "minute": 18}
